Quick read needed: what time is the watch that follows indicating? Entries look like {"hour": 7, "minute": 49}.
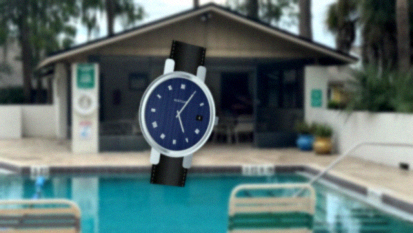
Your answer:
{"hour": 5, "minute": 5}
